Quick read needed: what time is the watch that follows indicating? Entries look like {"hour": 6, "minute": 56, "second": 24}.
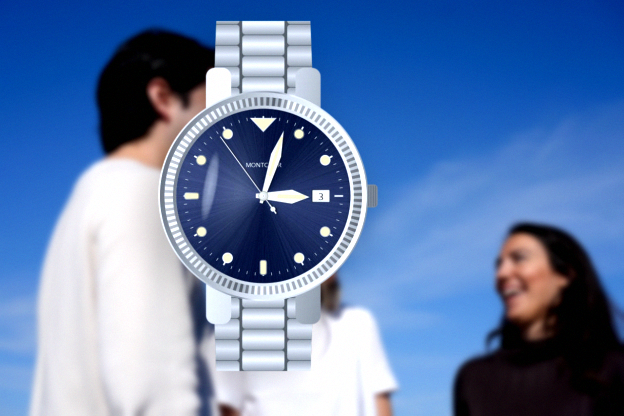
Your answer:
{"hour": 3, "minute": 2, "second": 54}
